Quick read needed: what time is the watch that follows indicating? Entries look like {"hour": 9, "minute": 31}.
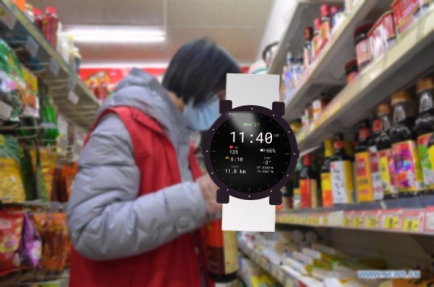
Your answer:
{"hour": 11, "minute": 40}
